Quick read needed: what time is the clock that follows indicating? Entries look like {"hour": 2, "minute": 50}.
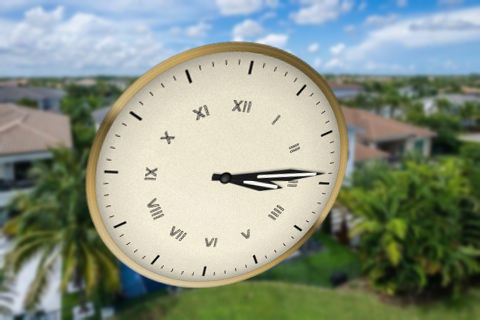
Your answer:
{"hour": 3, "minute": 14}
